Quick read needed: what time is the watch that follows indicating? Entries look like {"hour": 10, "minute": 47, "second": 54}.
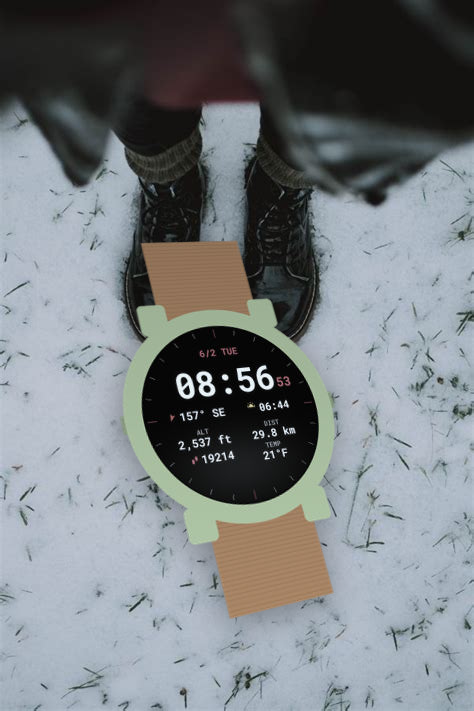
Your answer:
{"hour": 8, "minute": 56, "second": 53}
